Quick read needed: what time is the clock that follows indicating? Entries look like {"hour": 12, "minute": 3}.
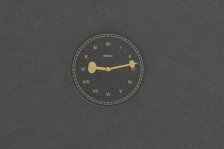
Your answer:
{"hour": 9, "minute": 13}
